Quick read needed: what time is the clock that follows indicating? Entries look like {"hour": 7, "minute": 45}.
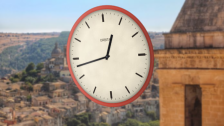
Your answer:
{"hour": 12, "minute": 43}
